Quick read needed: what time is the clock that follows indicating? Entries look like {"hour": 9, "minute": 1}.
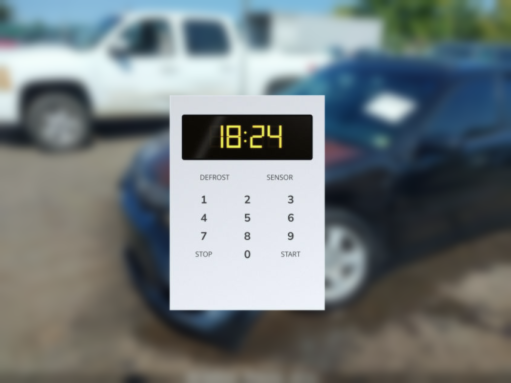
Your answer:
{"hour": 18, "minute": 24}
